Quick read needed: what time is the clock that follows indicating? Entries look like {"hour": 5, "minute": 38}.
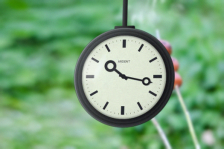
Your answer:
{"hour": 10, "minute": 17}
